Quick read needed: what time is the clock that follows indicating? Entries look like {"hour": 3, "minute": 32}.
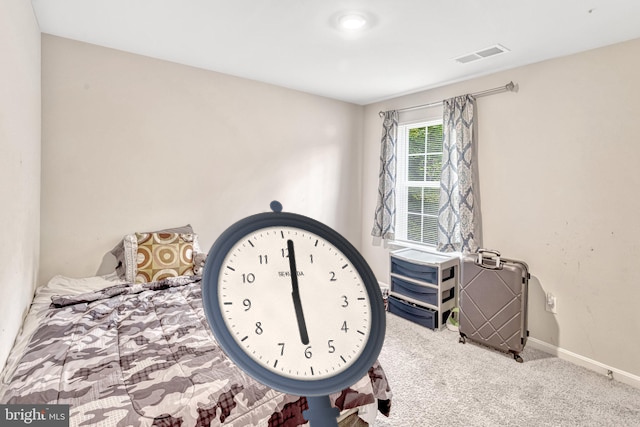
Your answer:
{"hour": 6, "minute": 1}
